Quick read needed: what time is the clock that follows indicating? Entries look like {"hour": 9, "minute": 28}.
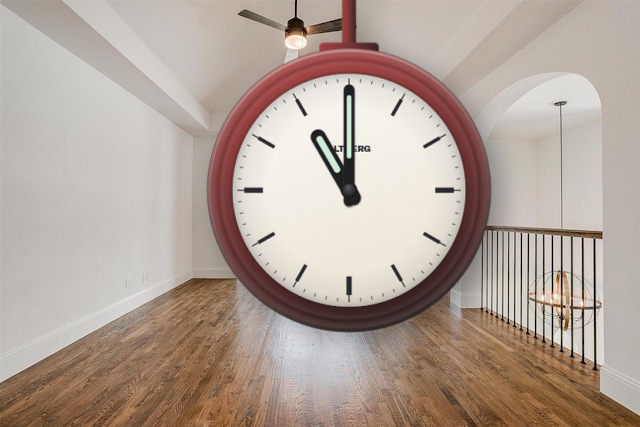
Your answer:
{"hour": 11, "minute": 0}
